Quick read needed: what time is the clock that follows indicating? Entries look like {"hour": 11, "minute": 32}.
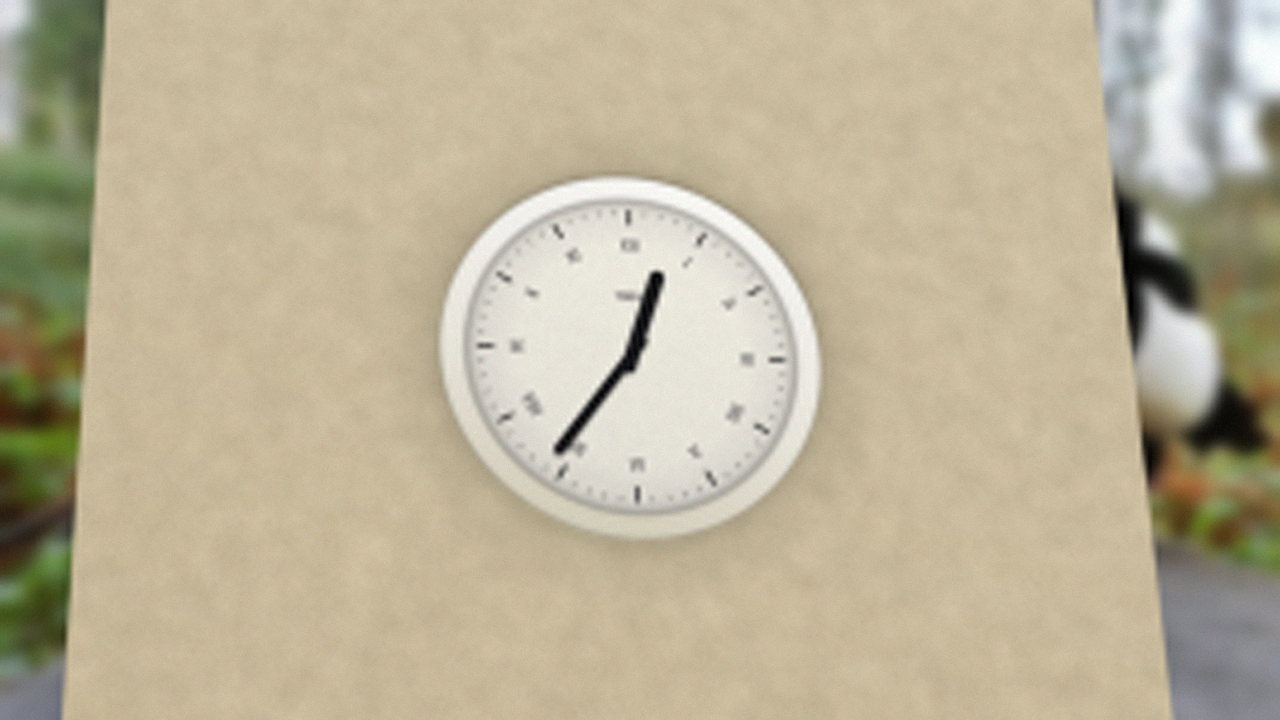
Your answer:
{"hour": 12, "minute": 36}
